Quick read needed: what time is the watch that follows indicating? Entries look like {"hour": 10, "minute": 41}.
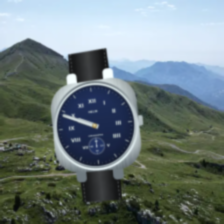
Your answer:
{"hour": 9, "minute": 49}
